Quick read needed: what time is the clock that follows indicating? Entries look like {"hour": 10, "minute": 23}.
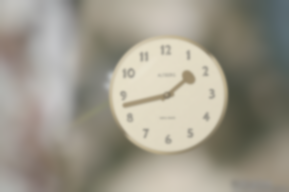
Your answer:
{"hour": 1, "minute": 43}
